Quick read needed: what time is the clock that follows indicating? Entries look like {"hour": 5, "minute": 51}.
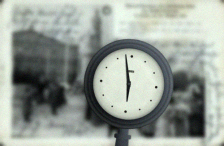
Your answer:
{"hour": 5, "minute": 58}
